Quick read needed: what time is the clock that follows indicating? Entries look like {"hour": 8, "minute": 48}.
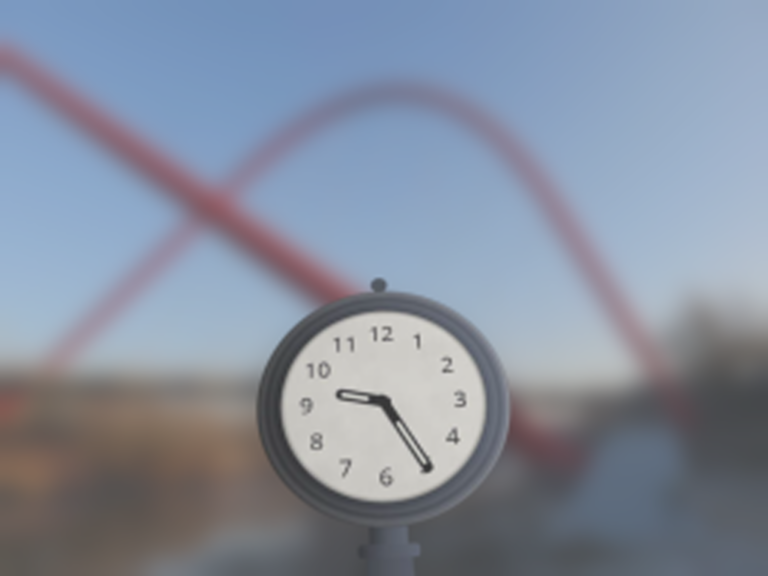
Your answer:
{"hour": 9, "minute": 25}
